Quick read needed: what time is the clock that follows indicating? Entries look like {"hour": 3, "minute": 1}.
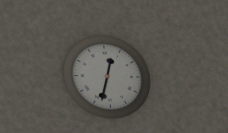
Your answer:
{"hour": 12, "minute": 33}
